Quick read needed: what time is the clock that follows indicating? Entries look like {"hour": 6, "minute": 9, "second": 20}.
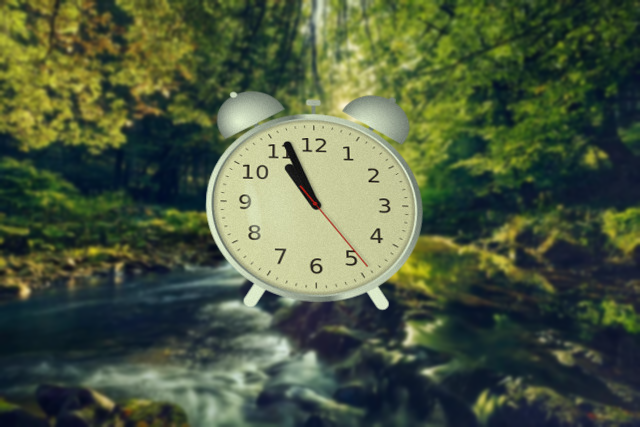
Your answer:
{"hour": 10, "minute": 56, "second": 24}
